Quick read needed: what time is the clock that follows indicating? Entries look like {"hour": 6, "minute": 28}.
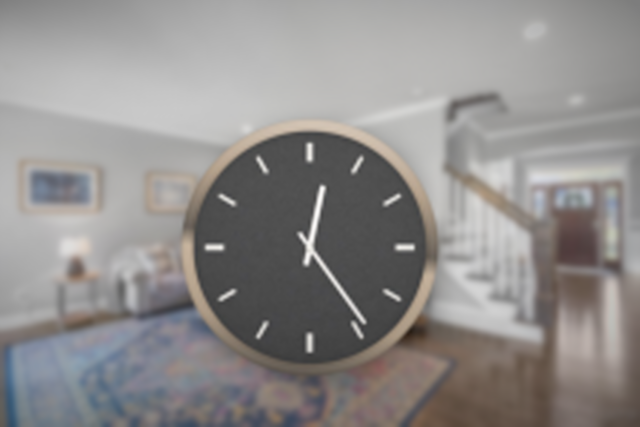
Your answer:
{"hour": 12, "minute": 24}
